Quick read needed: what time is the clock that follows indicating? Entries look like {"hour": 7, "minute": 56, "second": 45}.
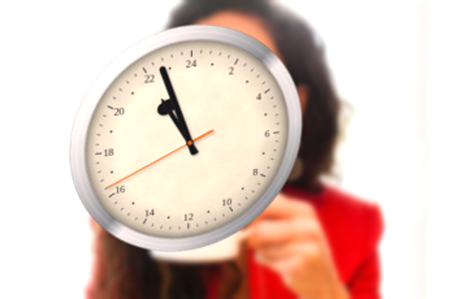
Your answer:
{"hour": 21, "minute": 56, "second": 41}
